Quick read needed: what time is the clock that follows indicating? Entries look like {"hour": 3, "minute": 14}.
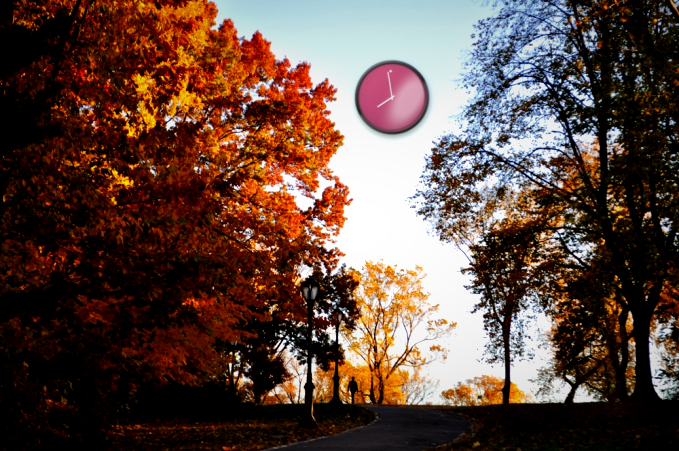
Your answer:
{"hour": 7, "minute": 59}
